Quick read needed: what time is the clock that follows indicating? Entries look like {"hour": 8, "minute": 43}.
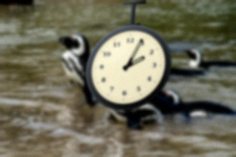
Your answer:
{"hour": 2, "minute": 4}
